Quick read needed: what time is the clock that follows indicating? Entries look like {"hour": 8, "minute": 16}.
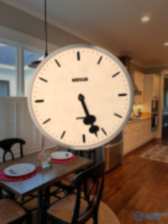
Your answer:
{"hour": 5, "minute": 27}
